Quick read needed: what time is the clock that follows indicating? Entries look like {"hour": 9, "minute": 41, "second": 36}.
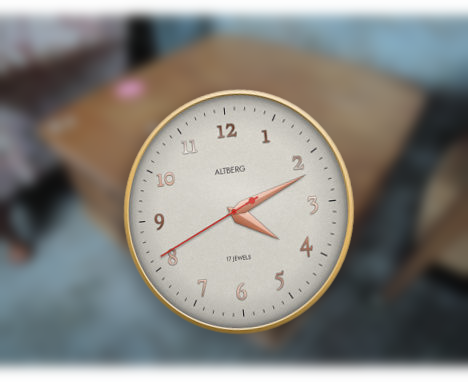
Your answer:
{"hour": 4, "minute": 11, "second": 41}
